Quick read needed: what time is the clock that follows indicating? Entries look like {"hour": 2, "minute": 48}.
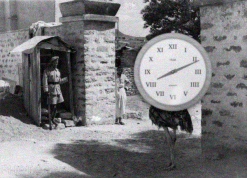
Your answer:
{"hour": 8, "minute": 11}
